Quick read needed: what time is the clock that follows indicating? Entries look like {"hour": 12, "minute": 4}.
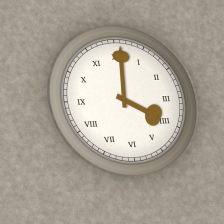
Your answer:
{"hour": 4, "minute": 1}
